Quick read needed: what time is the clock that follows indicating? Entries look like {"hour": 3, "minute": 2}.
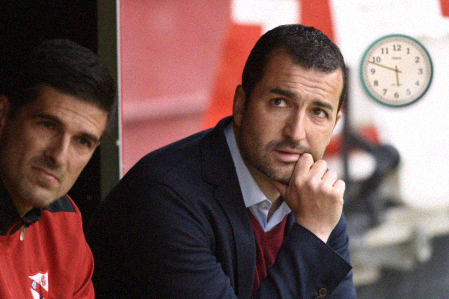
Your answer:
{"hour": 5, "minute": 48}
